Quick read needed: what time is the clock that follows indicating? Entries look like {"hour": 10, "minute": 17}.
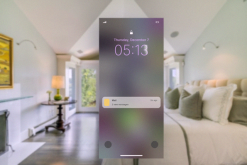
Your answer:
{"hour": 5, "minute": 13}
